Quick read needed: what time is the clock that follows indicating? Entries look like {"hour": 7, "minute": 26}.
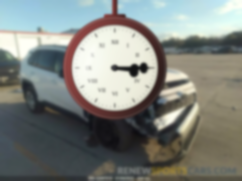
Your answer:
{"hour": 3, "minute": 15}
